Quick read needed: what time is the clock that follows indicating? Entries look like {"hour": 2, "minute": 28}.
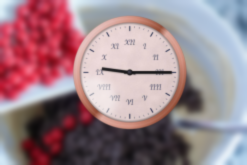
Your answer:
{"hour": 9, "minute": 15}
